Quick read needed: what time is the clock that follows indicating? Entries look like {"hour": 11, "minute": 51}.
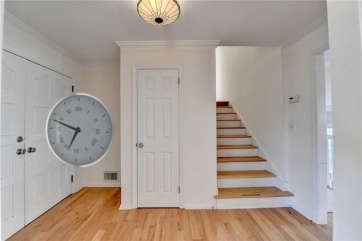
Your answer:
{"hour": 6, "minute": 48}
